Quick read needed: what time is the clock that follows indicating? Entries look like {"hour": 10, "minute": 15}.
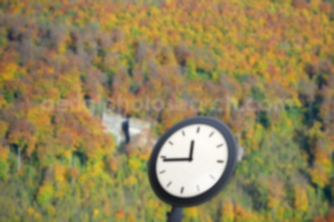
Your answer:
{"hour": 11, "minute": 44}
